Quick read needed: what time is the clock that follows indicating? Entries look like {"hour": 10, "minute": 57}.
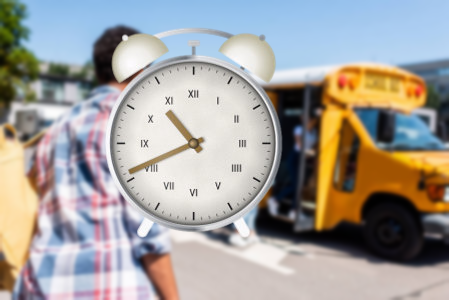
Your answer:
{"hour": 10, "minute": 41}
